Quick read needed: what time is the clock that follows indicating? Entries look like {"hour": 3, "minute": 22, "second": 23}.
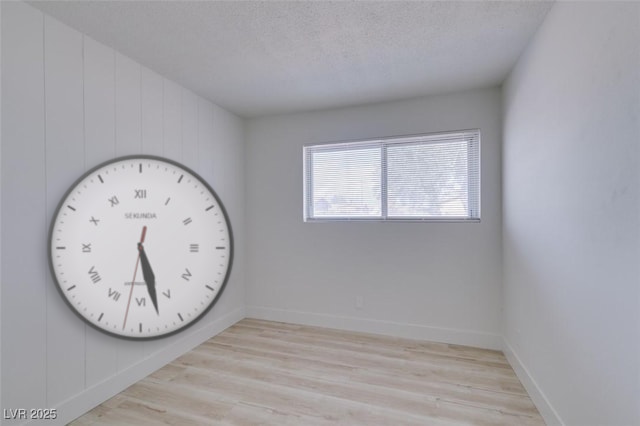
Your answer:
{"hour": 5, "minute": 27, "second": 32}
